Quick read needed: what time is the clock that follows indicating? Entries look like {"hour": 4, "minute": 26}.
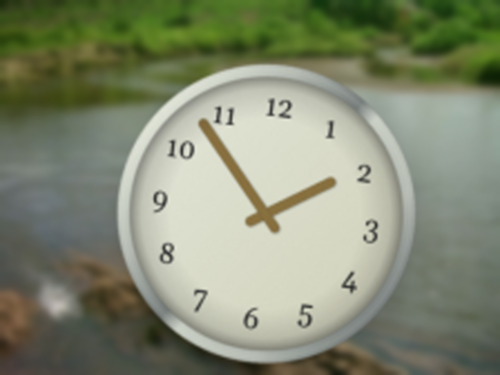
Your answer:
{"hour": 1, "minute": 53}
